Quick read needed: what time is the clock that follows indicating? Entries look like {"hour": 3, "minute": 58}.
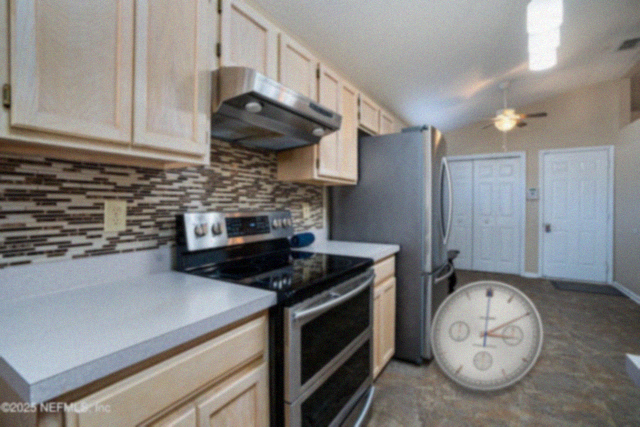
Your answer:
{"hour": 3, "minute": 10}
